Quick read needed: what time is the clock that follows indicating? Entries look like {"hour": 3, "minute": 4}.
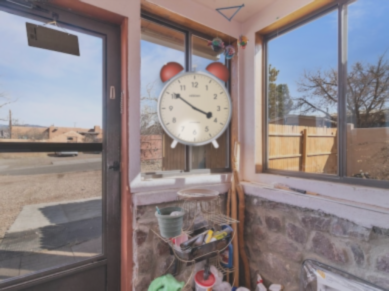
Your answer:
{"hour": 3, "minute": 51}
